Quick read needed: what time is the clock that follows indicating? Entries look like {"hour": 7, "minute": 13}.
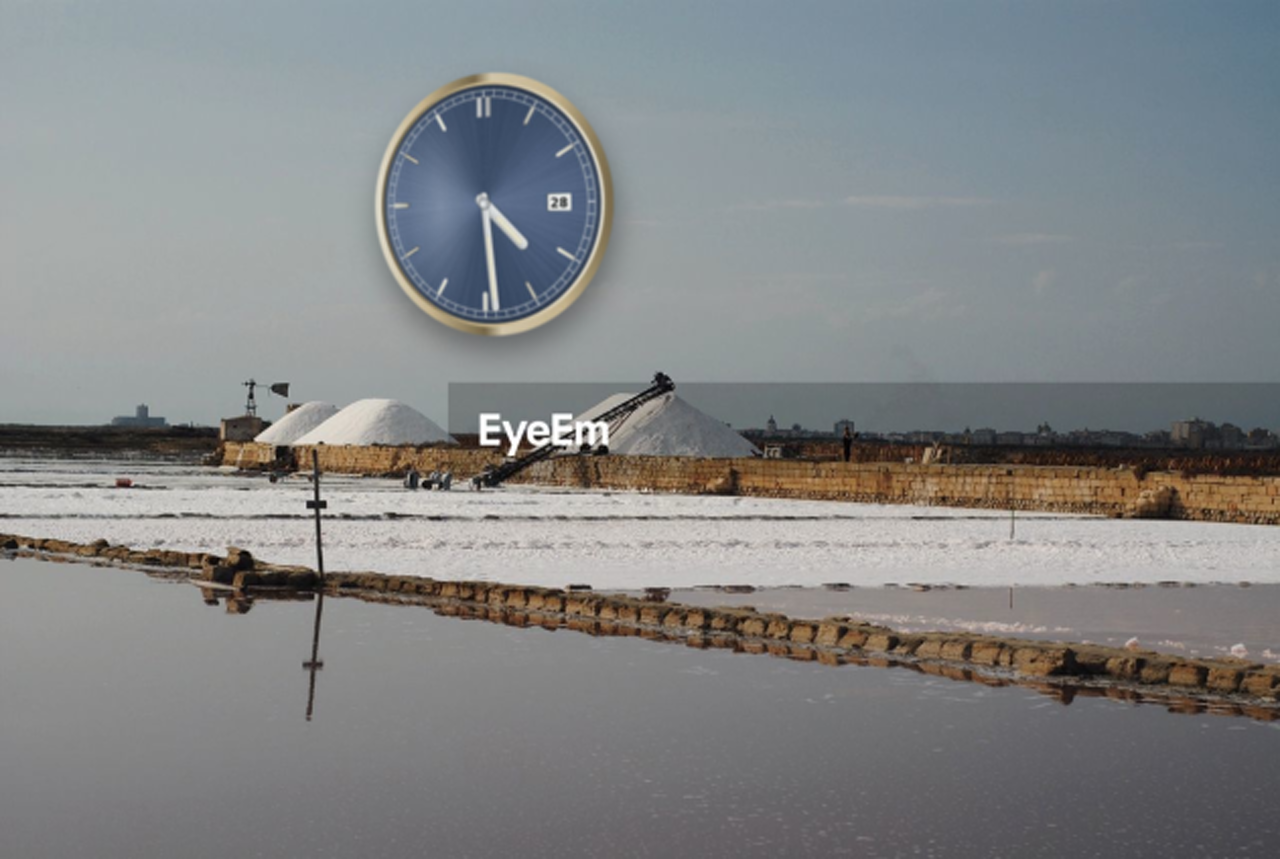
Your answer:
{"hour": 4, "minute": 29}
